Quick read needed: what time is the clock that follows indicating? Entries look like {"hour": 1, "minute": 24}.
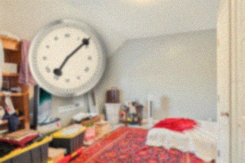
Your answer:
{"hour": 7, "minute": 8}
